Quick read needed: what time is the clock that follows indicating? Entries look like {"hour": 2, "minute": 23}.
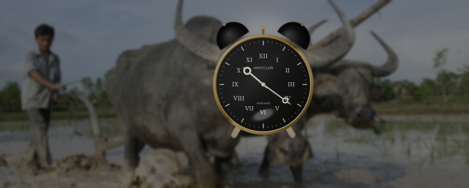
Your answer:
{"hour": 10, "minute": 21}
